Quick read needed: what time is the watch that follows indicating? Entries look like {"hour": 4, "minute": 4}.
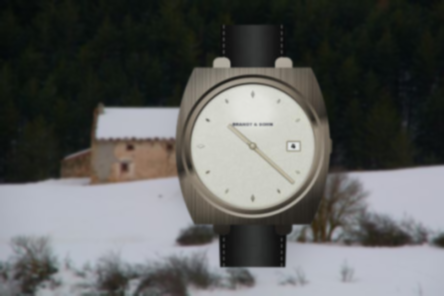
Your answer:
{"hour": 10, "minute": 22}
